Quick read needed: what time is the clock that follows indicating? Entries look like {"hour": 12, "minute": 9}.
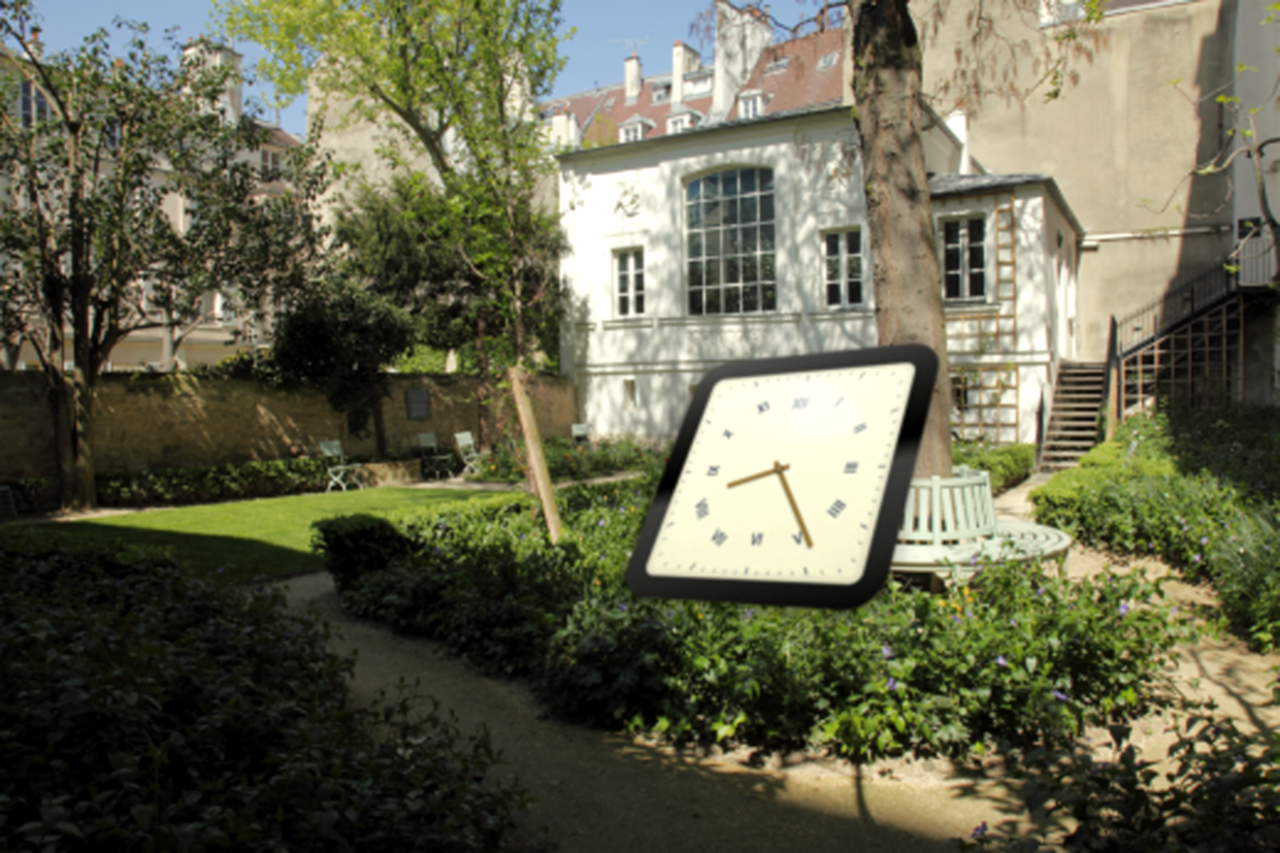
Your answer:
{"hour": 8, "minute": 24}
